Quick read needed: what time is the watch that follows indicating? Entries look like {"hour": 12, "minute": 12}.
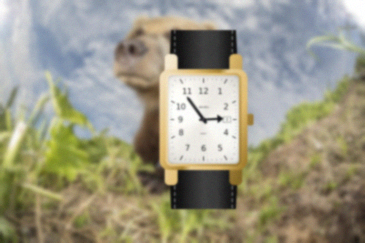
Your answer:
{"hour": 2, "minute": 54}
